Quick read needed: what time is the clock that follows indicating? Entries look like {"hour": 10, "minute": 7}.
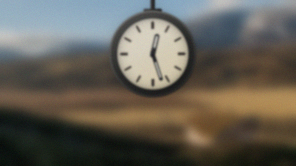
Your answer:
{"hour": 12, "minute": 27}
